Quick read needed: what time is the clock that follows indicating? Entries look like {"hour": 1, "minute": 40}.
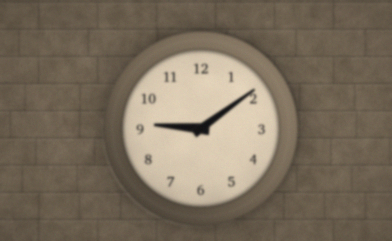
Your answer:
{"hour": 9, "minute": 9}
